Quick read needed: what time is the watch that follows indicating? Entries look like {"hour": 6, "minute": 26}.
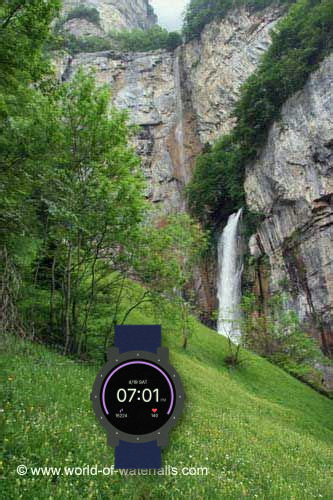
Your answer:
{"hour": 7, "minute": 1}
